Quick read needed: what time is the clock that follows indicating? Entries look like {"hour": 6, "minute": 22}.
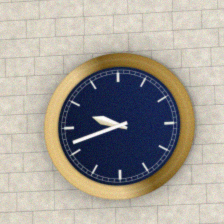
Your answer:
{"hour": 9, "minute": 42}
